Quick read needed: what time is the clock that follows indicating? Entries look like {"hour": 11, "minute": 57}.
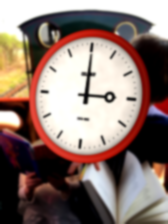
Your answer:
{"hour": 3, "minute": 0}
